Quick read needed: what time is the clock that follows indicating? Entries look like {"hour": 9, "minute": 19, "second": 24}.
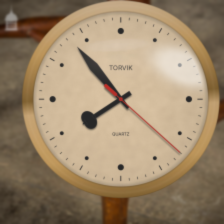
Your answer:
{"hour": 7, "minute": 53, "second": 22}
